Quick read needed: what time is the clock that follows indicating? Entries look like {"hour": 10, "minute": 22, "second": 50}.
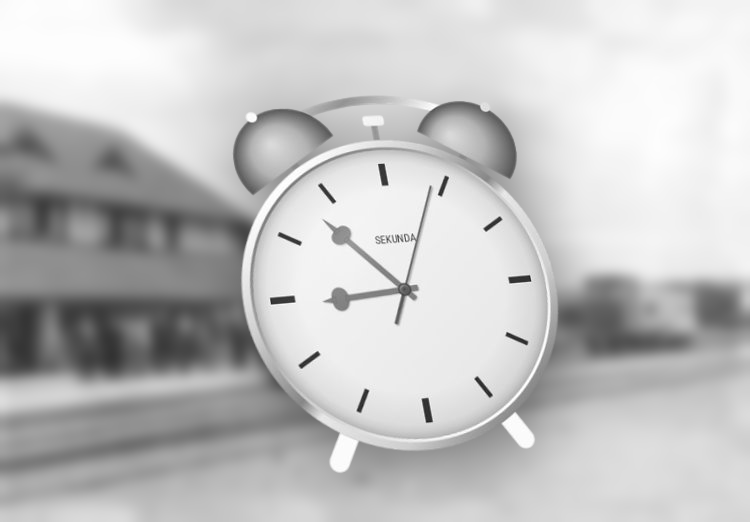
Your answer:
{"hour": 8, "minute": 53, "second": 4}
